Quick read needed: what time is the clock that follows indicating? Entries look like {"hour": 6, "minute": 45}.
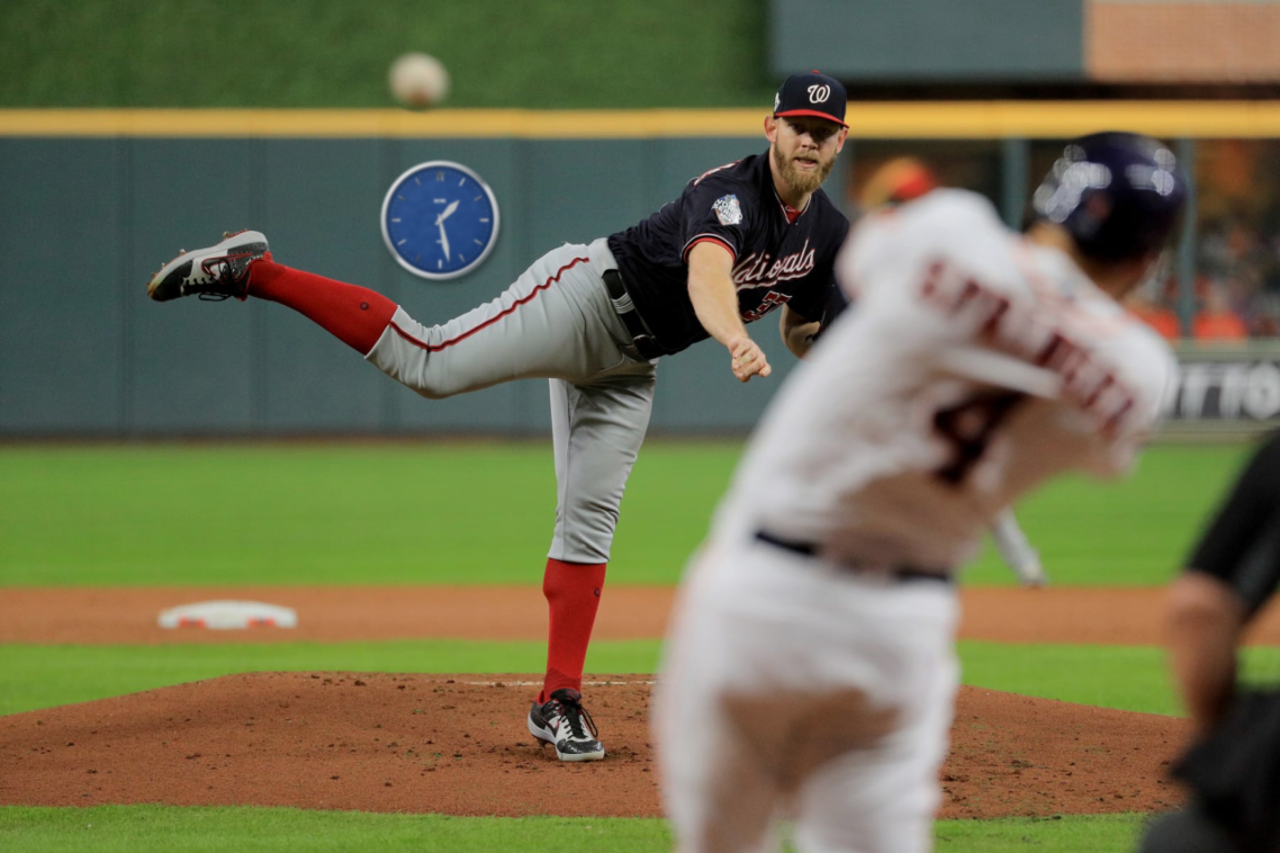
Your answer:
{"hour": 1, "minute": 28}
